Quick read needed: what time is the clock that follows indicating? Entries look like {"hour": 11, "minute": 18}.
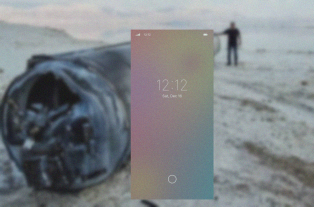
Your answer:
{"hour": 12, "minute": 12}
